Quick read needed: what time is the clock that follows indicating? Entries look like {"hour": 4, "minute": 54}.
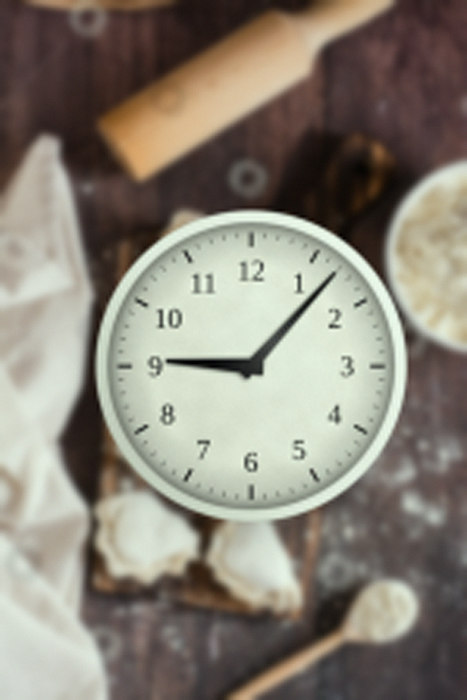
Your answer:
{"hour": 9, "minute": 7}
